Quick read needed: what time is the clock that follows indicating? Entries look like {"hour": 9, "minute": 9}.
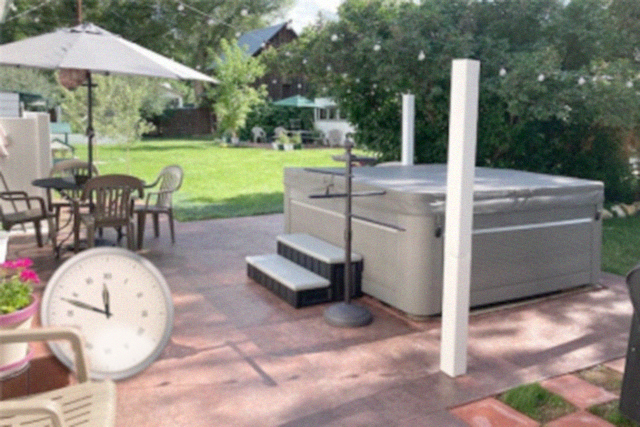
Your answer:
{"hour": 11, "minute": 48}
